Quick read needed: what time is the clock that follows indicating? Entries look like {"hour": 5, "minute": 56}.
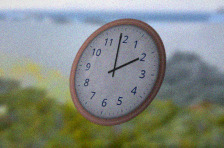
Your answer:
{"hour": 1, "minute": 59}
